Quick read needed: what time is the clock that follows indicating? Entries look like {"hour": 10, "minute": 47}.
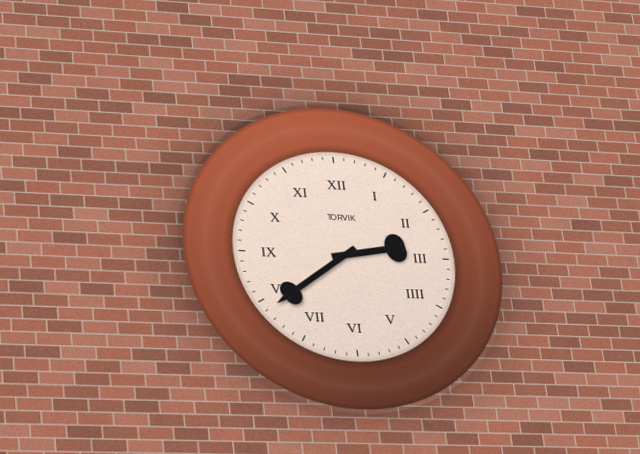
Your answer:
{"hour": 2, "minute": 39}
